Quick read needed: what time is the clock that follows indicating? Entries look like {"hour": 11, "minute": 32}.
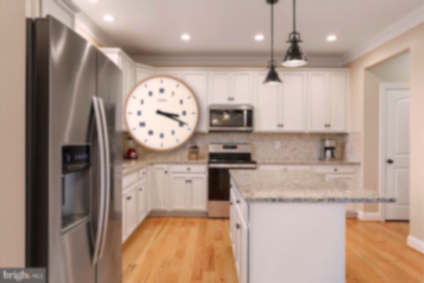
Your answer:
{"hour": 3, "minute": 19}
